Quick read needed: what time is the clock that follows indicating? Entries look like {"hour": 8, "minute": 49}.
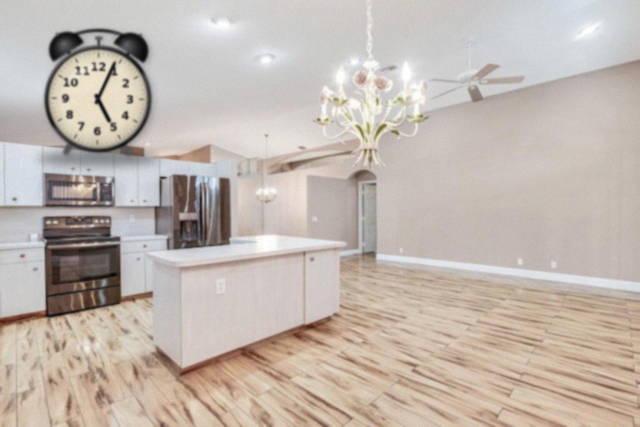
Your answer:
{"hour": 5, "minute": 4}
